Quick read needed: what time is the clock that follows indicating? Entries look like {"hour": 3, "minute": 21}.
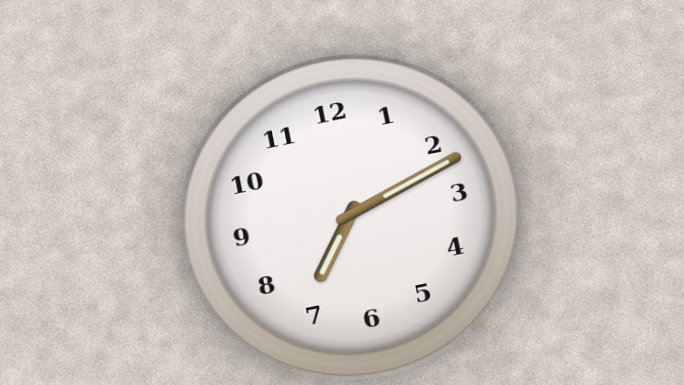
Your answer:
{"hour": 7, "minute": 12}
